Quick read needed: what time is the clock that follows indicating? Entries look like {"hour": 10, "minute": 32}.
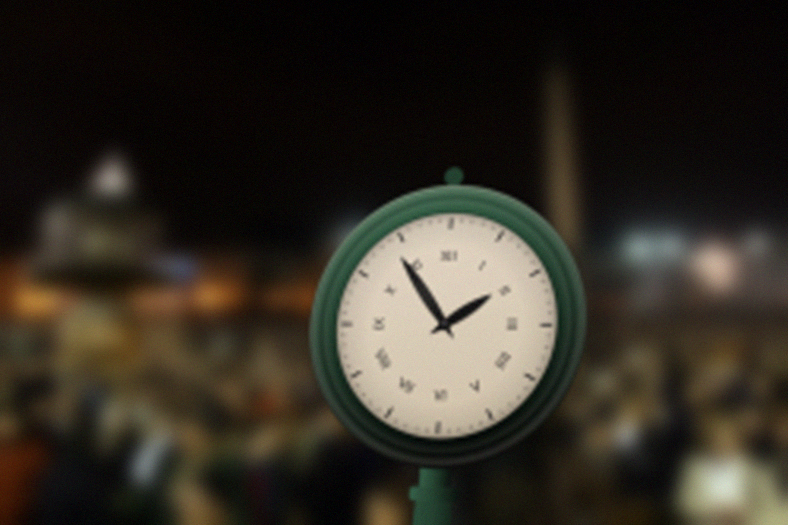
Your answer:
{"hour": 1, "minute": 54}
